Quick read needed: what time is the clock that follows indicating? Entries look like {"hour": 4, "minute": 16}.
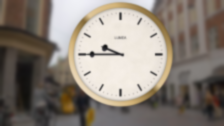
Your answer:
{"hour": 9, "minute": 45}
